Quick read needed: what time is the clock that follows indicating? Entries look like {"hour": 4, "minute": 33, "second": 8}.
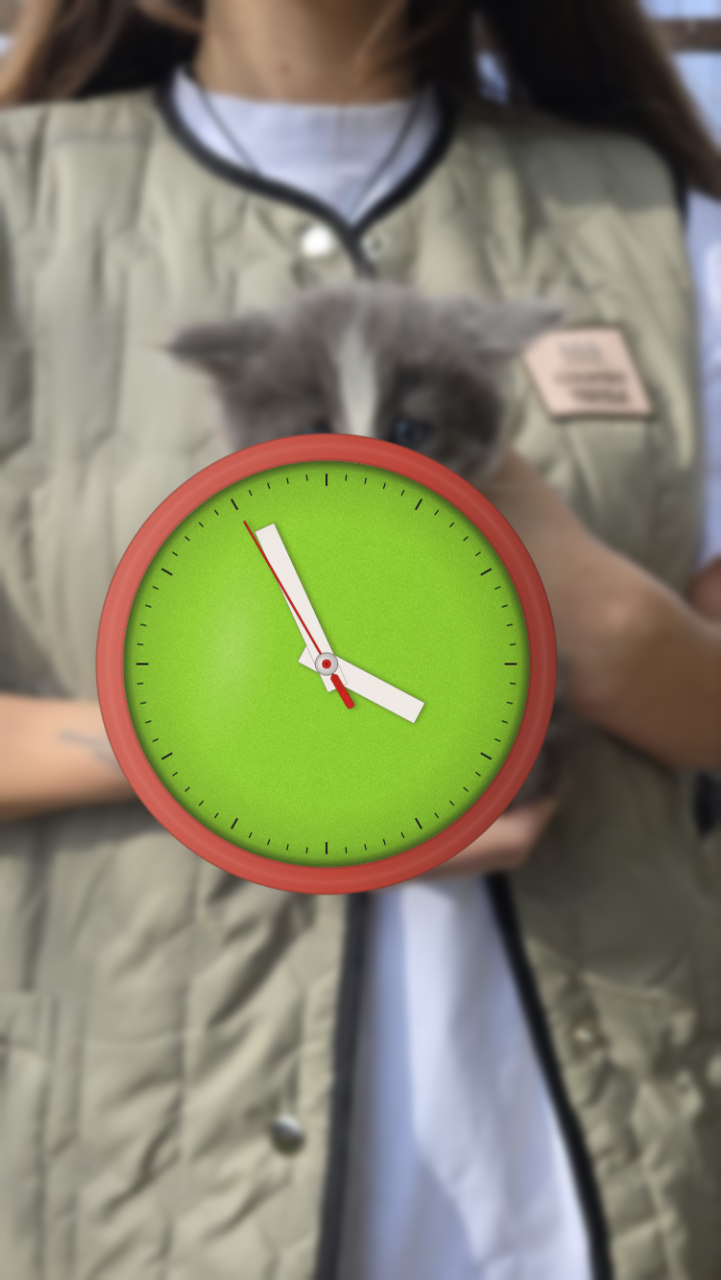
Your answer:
{"hour": 3, "minute": 55, "second": 55}
